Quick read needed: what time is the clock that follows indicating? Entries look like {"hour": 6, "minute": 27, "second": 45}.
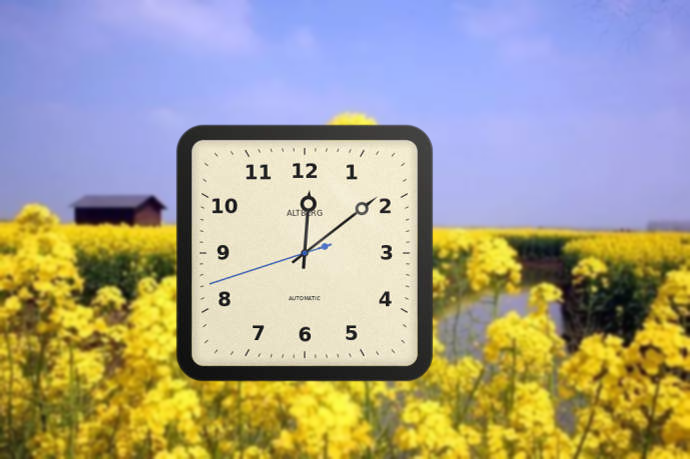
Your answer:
{"hour": 12, "minute": 8, "second": 42}
